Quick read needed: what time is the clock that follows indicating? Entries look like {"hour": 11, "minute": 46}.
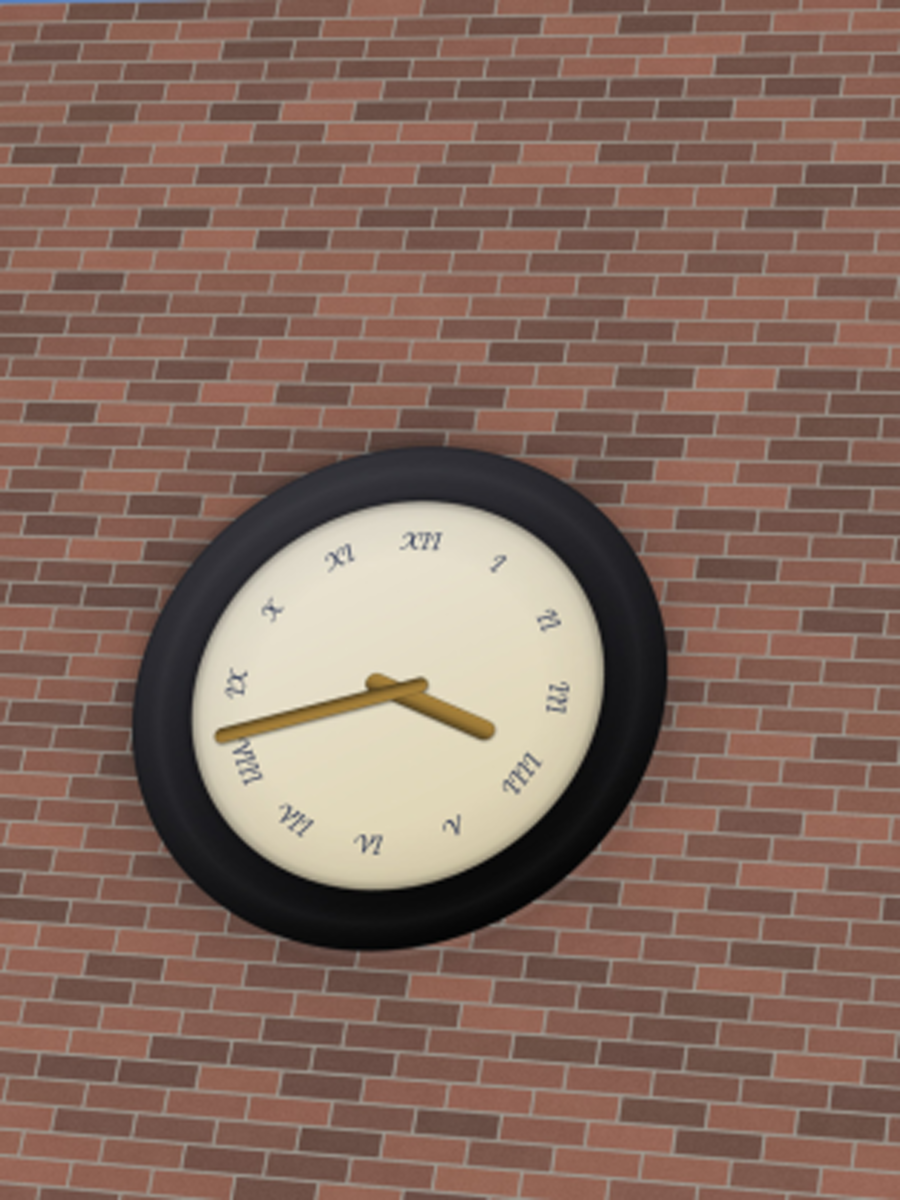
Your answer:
{"hour": 3, "minute": 42}
